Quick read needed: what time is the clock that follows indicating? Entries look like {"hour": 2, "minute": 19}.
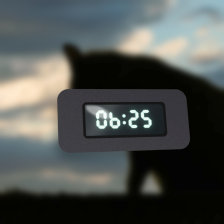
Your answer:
{"hour": 6, "minute": 25}
